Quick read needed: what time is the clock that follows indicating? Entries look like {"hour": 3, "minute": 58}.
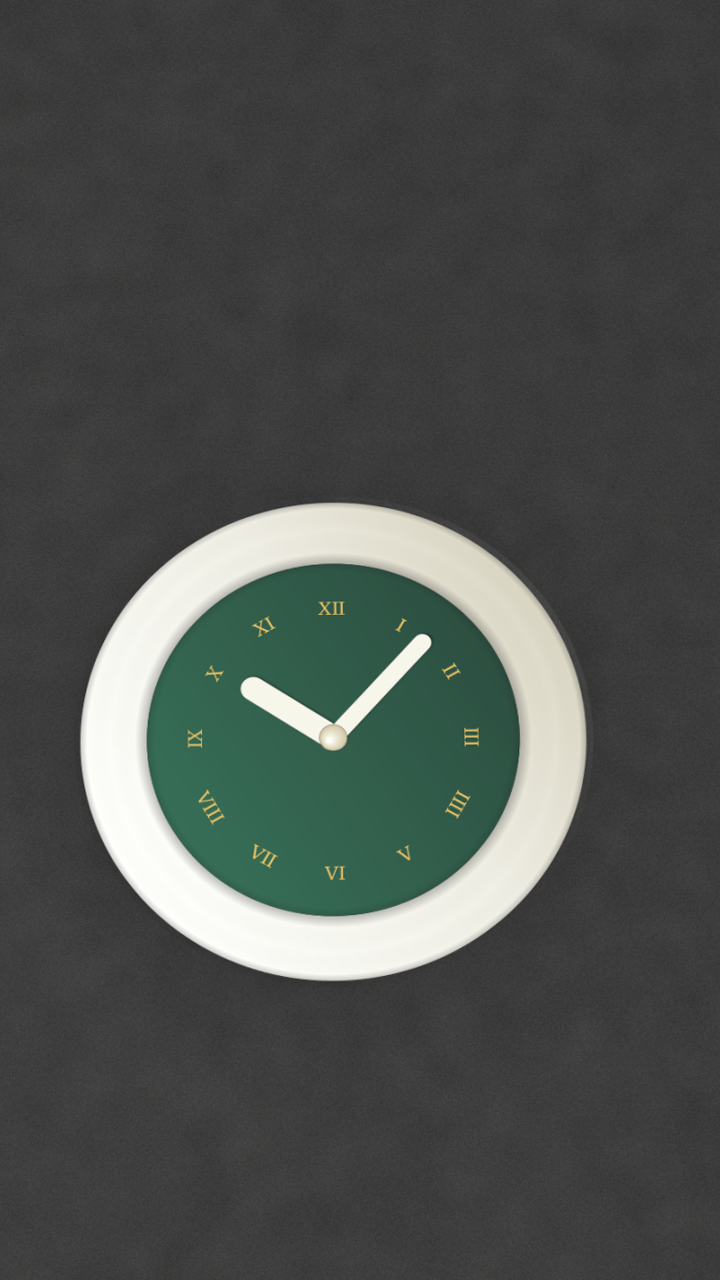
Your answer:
{"hour": 10, "minute": 7}
